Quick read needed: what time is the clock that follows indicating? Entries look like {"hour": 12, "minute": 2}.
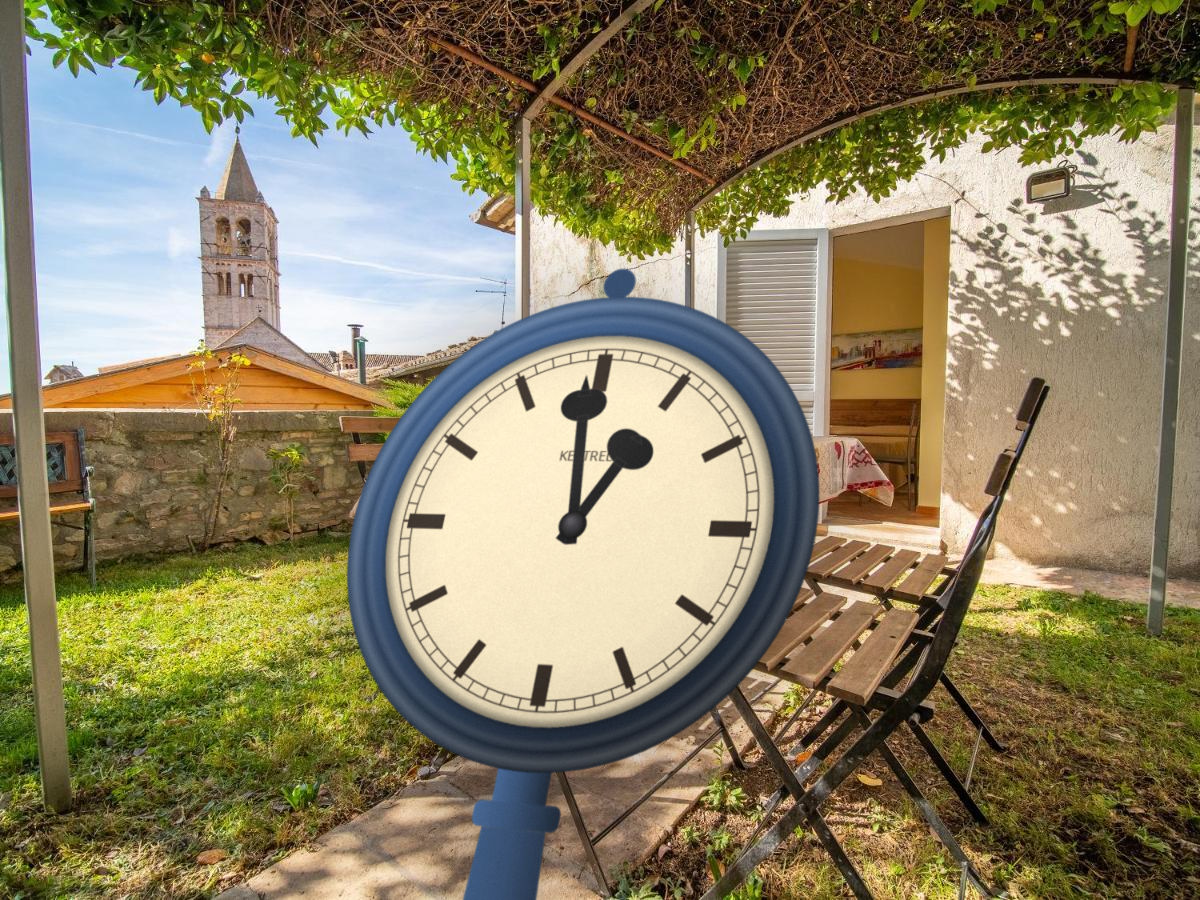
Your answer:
{"hour": 12, "minute": 59}
